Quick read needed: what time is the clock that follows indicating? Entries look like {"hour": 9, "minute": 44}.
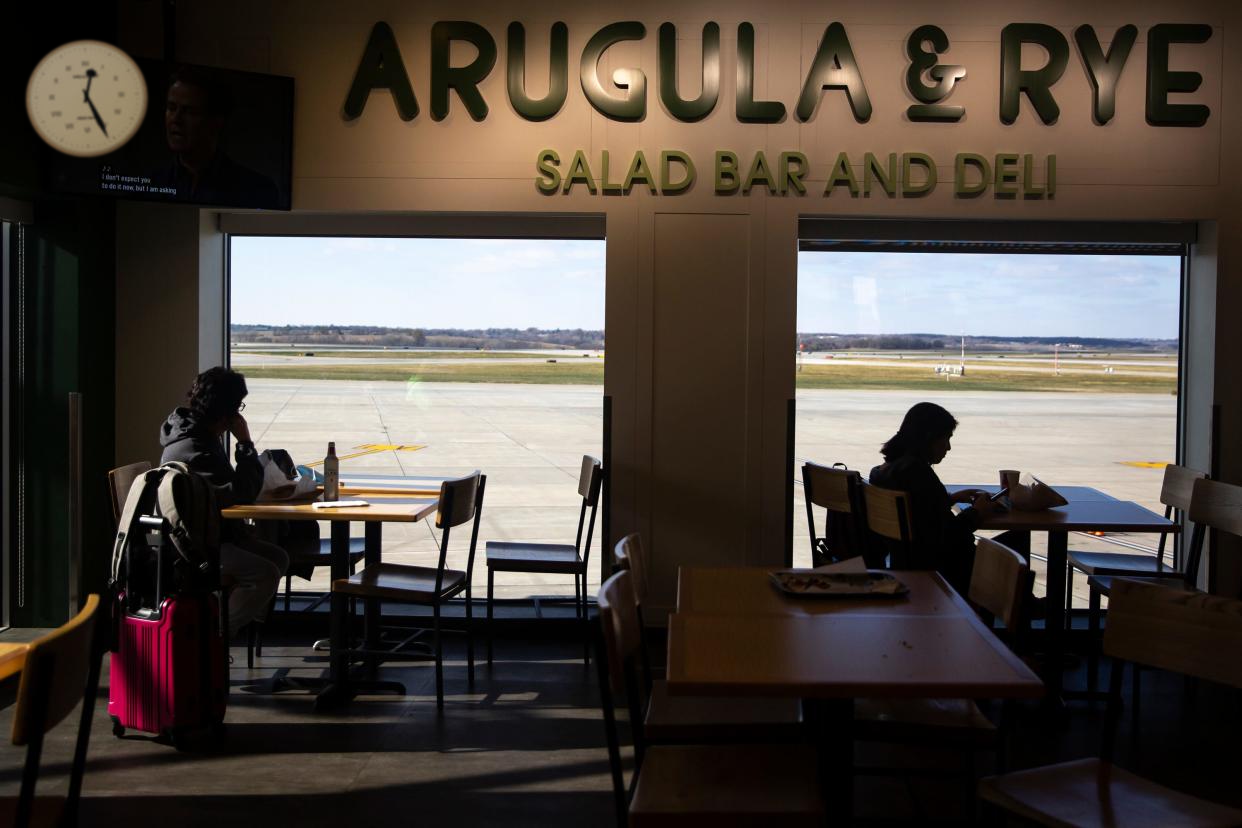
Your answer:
{"hour": 12, "minute": 26}
